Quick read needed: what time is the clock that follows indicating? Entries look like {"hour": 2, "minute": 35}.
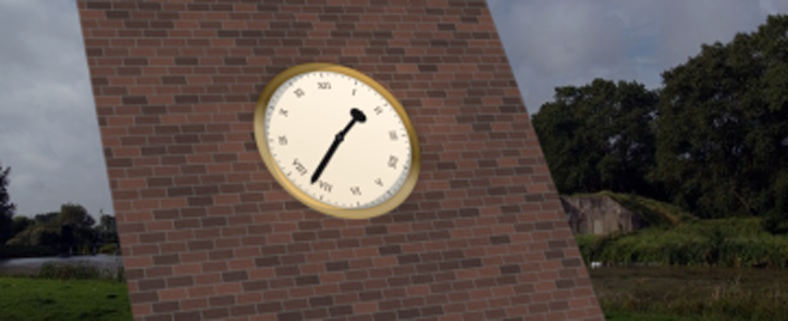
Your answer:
{"hour": 1, "minute": 37}
